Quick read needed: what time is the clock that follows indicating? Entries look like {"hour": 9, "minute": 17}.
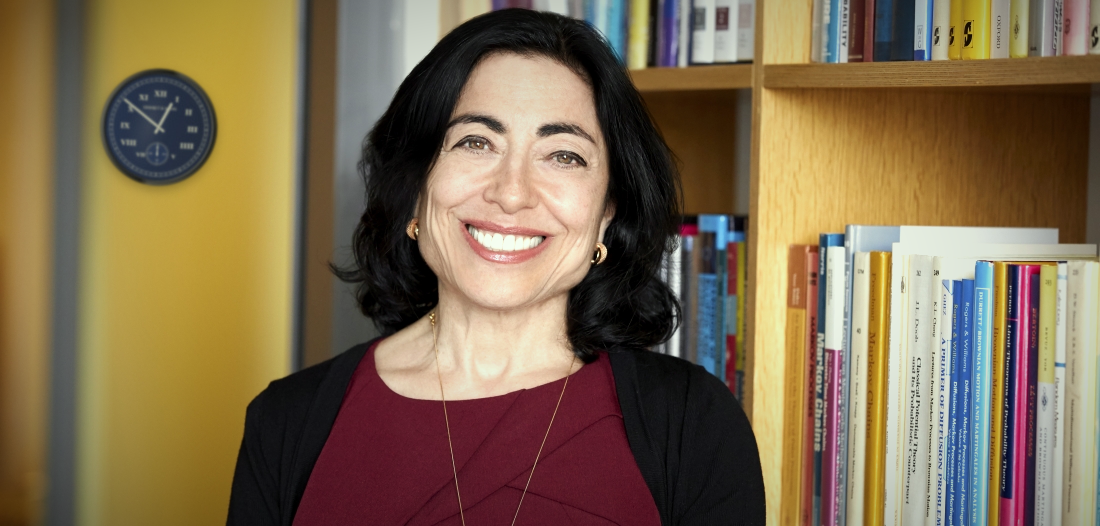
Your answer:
{"hour": 12, "minute": 51}
